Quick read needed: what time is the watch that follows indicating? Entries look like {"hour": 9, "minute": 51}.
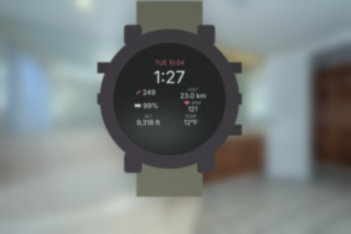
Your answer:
{"hour": 1, "minute": 27}
